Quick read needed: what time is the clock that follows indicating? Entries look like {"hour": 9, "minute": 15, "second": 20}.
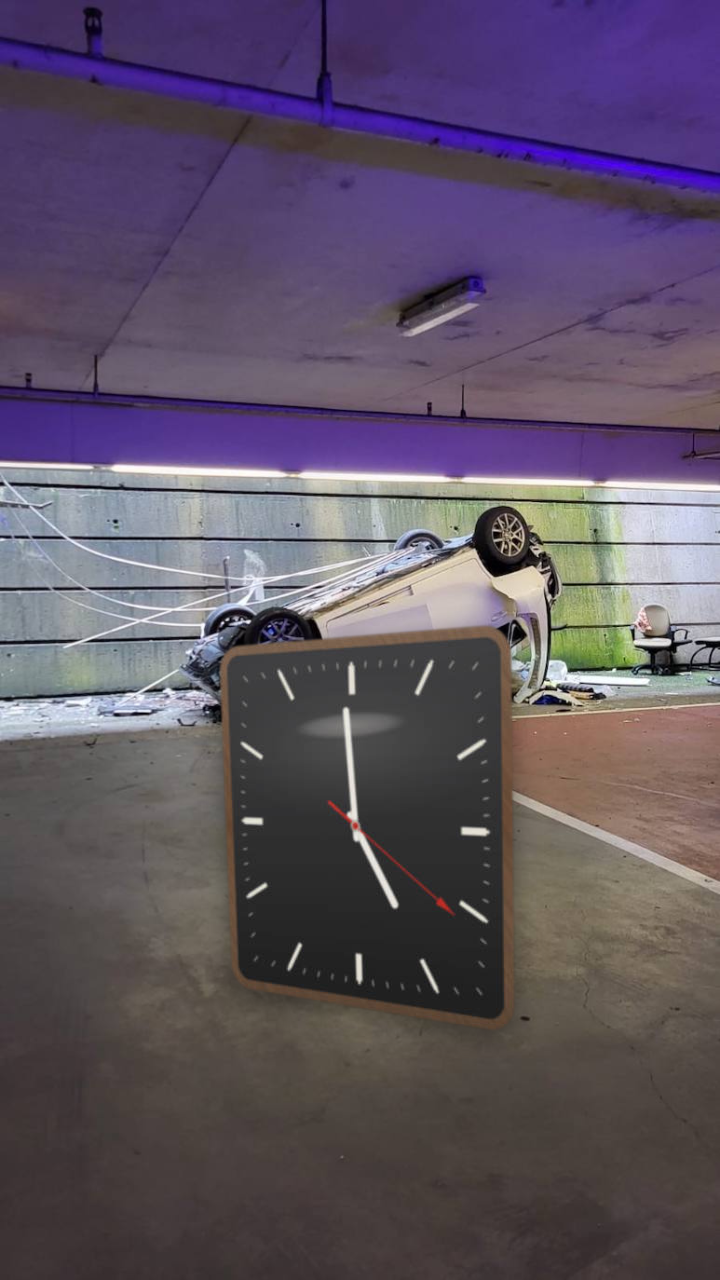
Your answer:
{"hour": 4, "minute": 59, "second": 21}
